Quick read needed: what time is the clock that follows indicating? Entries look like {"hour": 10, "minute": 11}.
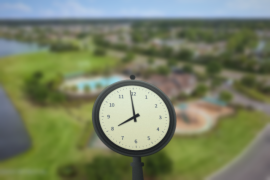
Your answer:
{"hour": 7, "minute": 59}
